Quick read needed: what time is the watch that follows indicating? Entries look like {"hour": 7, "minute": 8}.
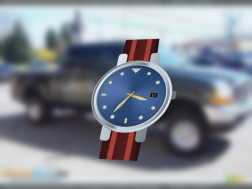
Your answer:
{"hour": 3, "minute": 36}
